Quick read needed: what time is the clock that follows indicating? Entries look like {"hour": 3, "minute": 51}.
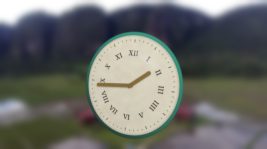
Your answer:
{"hour": 1, "minute": 44}
